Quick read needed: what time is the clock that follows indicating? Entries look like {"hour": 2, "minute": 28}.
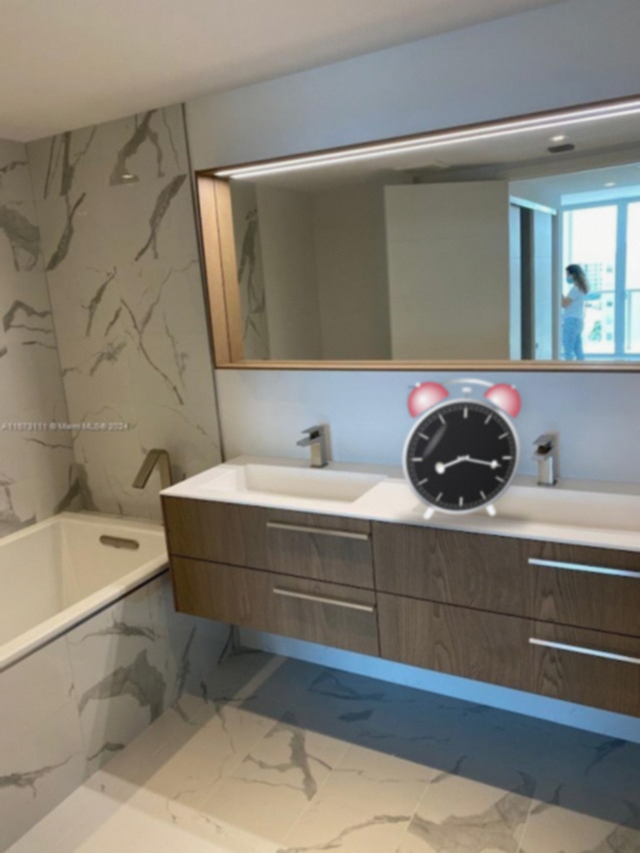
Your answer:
{"hour": 8, "minute": 17}
